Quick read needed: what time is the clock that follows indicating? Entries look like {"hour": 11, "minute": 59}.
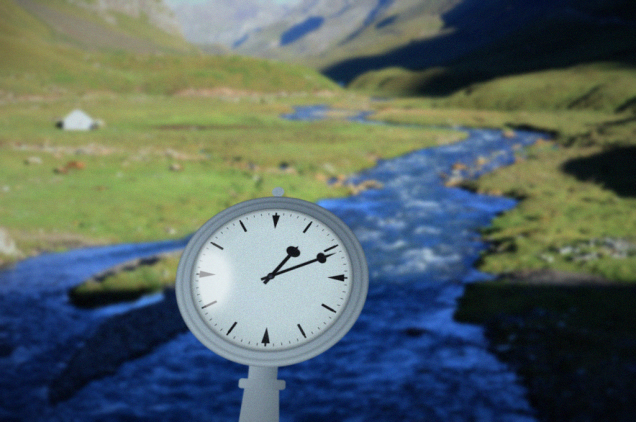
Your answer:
{"hour": 1, "minute": 11}
